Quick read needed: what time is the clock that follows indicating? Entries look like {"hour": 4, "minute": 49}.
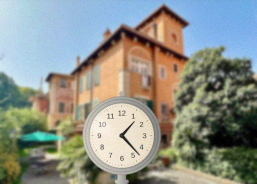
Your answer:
{"hour": 1, "minute": 23}
